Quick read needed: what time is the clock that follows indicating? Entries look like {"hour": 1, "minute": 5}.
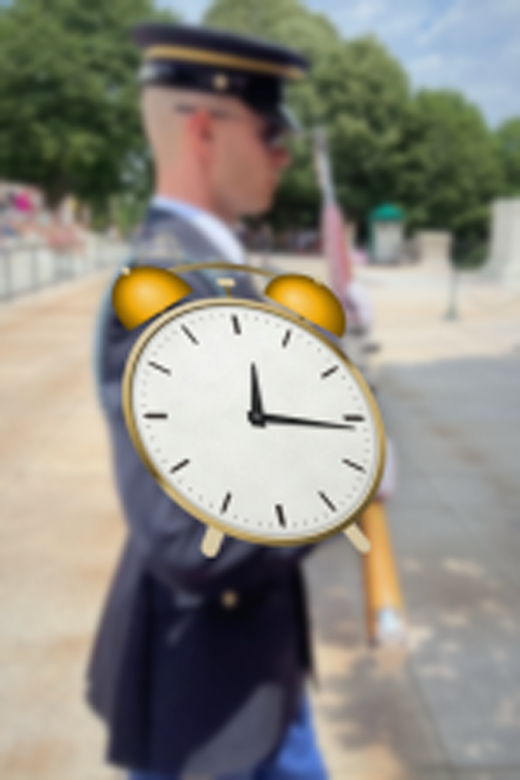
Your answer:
{"hour": 12, "minute": 16}
